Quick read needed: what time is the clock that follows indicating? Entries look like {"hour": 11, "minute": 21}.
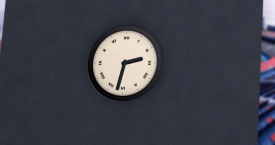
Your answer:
{"hour": 2, "minute": 32}
